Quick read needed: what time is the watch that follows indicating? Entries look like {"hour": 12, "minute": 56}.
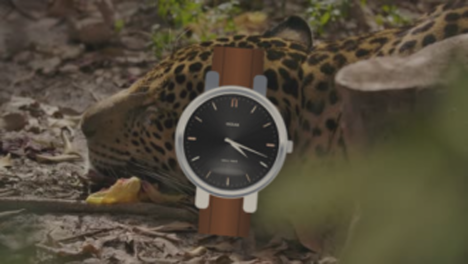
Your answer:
{"hour": 4, "minute": 18}
